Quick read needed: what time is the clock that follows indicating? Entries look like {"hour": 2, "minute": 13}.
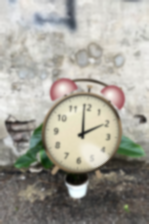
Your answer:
{"hour": 1, "minute": 59}
